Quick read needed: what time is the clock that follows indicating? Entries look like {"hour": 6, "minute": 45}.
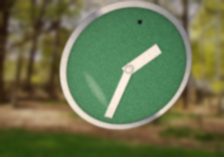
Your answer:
{"hour": 1, "minute": 32}
